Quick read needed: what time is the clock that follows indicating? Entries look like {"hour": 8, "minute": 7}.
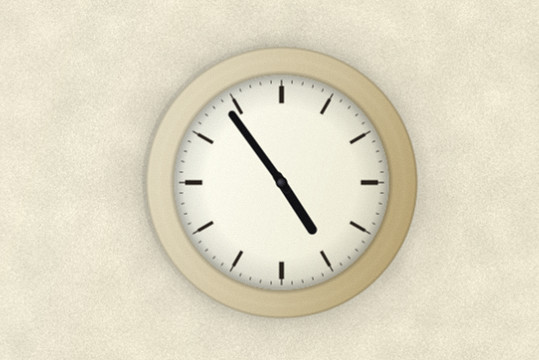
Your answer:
{"hour": 4, "minute": 54}
